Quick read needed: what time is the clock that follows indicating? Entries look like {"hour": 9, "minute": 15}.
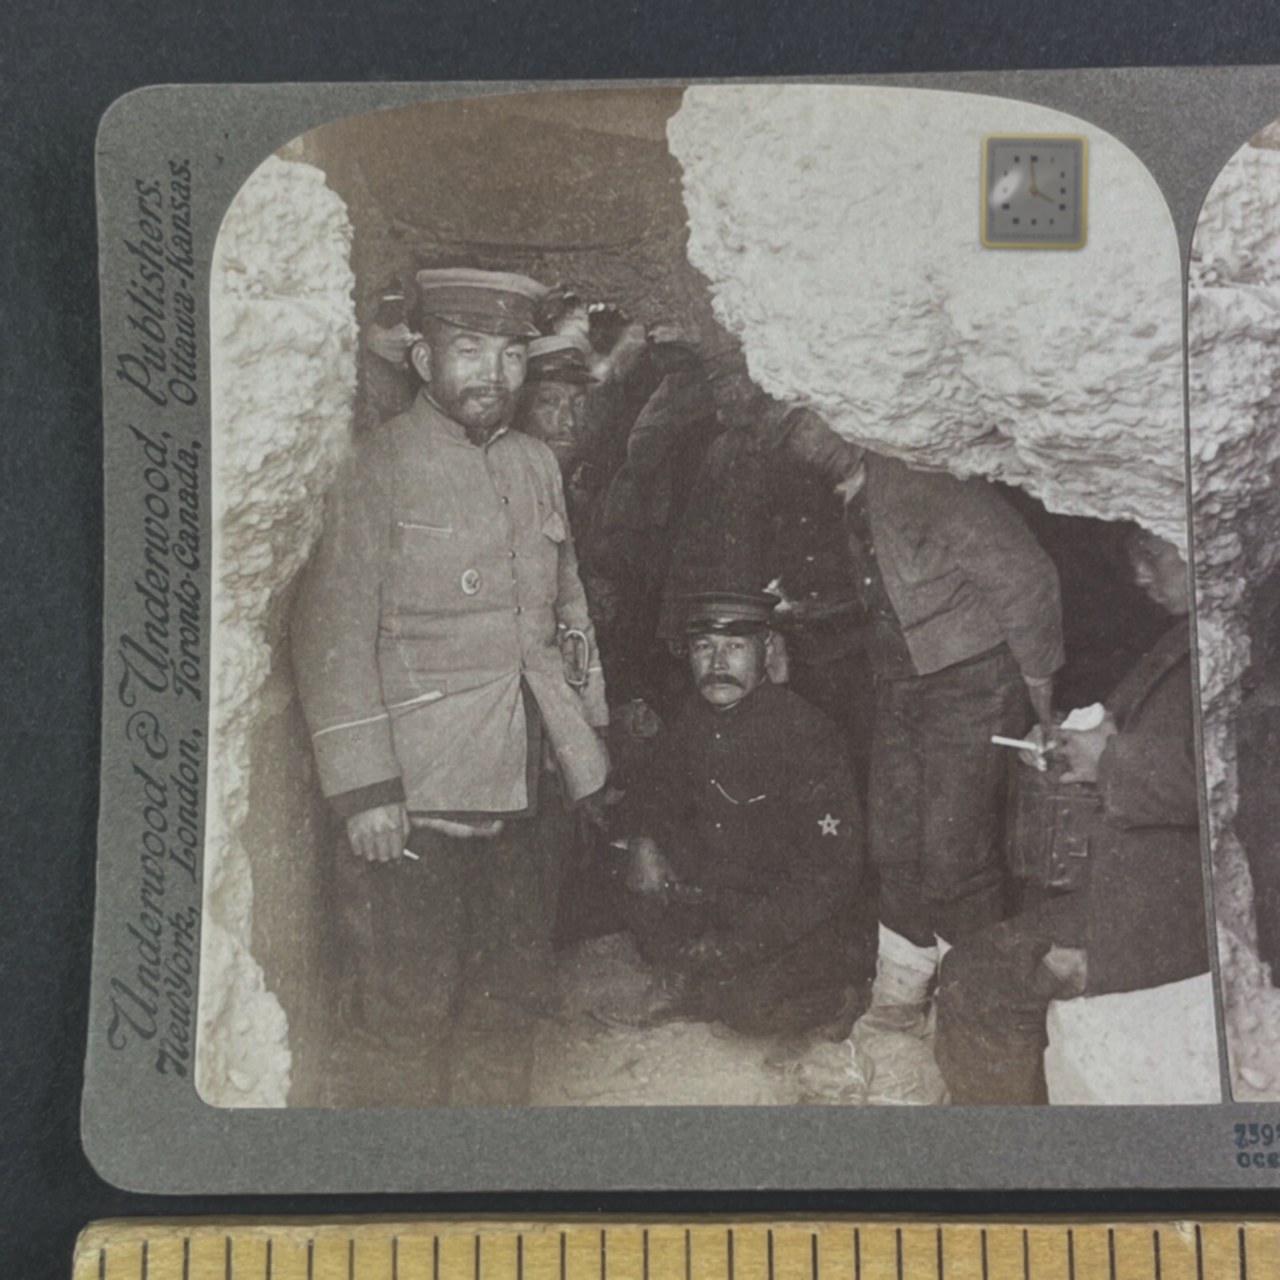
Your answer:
{"hour": 3, "minute": 59}
